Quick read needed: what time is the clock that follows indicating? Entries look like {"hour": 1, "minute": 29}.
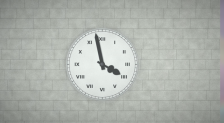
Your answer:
{"hour": 3, "minute": 58}
